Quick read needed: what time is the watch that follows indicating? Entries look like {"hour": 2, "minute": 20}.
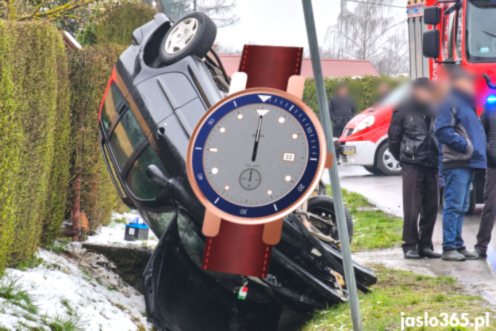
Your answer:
{"hour": 12, "minute": 0}
